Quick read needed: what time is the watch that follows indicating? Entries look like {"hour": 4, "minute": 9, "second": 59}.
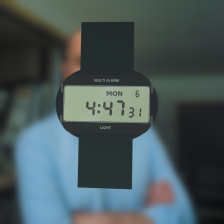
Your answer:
{"hour": 4, "minute": 47, "second": 31}
